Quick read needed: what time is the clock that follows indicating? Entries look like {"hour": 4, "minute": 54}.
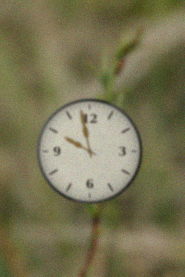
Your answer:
{"hour": 9, "minute": 58}
